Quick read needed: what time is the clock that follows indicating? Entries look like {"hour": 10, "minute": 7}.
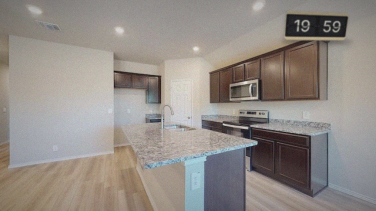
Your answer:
{"hour": 19, "minute": 59}
